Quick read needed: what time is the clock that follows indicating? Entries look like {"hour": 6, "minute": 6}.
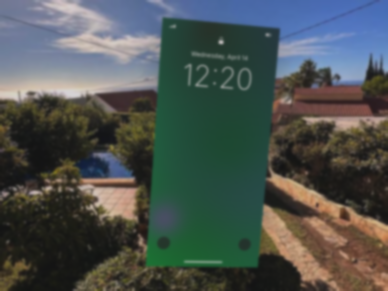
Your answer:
{"hour": 12, "minute": 20}
